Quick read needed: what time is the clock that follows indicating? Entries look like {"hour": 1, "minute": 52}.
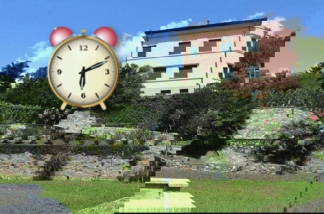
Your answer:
{"hour": 6, "minute": 11}
